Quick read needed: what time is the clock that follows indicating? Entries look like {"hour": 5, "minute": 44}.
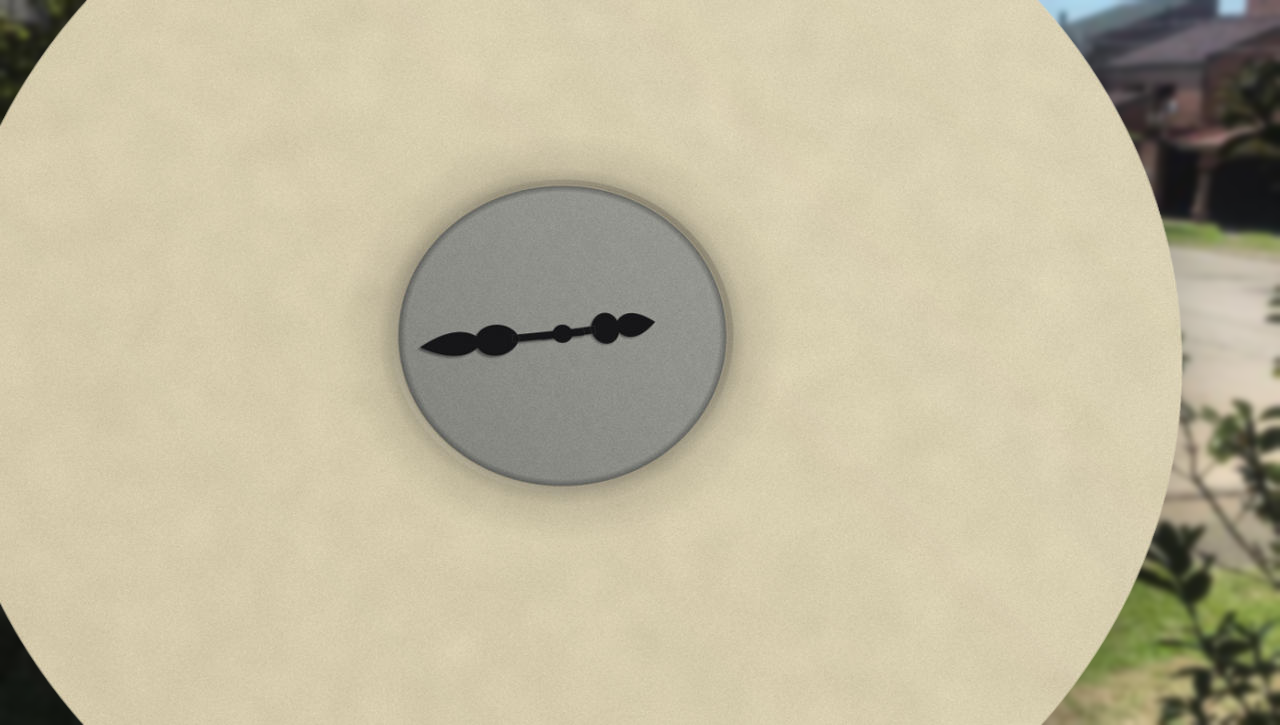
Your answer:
{"hour": 2, "minute": 44}
